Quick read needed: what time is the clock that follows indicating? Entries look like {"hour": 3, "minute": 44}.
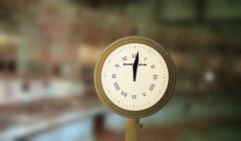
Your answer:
{"hour": 12, "minute": 1}
